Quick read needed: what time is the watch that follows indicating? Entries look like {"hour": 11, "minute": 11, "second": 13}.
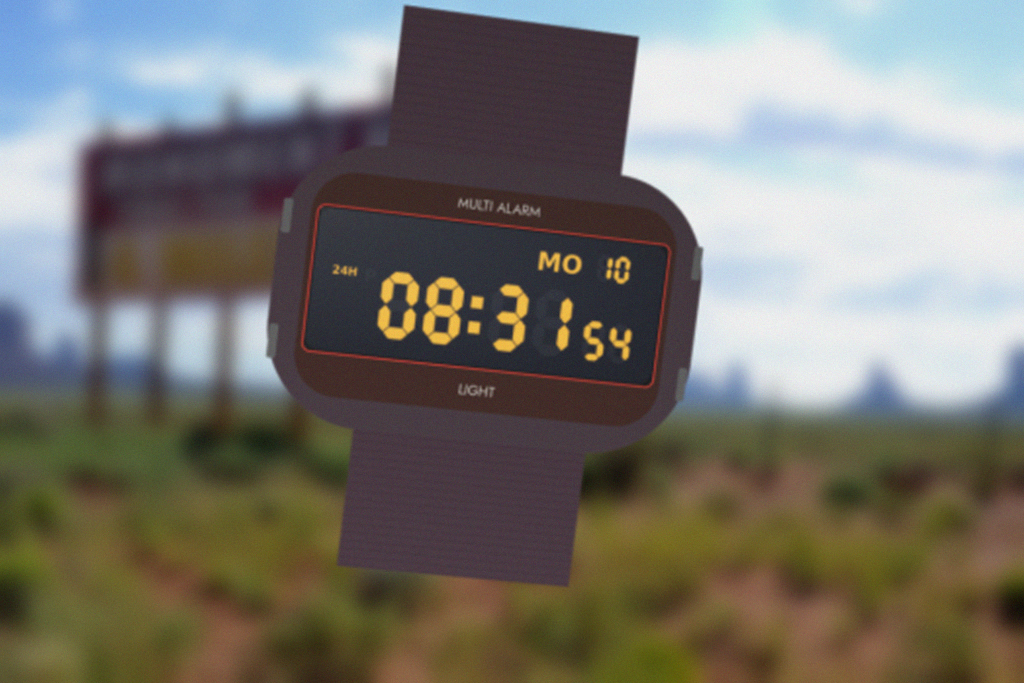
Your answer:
{"hour": 8, "minute": 31, "second": 54}
